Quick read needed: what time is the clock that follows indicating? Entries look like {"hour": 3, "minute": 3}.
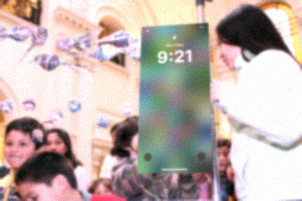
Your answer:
{"hour": 9, "minute": 21}
